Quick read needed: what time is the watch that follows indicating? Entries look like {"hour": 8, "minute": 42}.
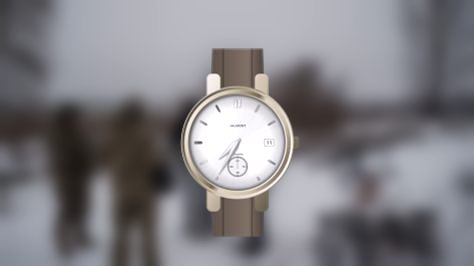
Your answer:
{"hour": 7, "minute": 35}
